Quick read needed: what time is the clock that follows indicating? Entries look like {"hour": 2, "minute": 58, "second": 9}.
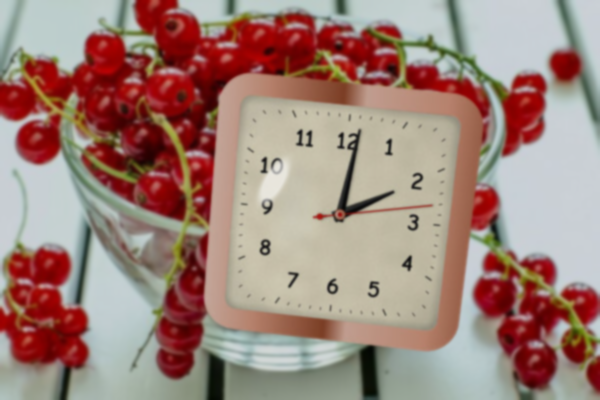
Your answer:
{"hour": 2, "minute": 1, "second": 13}
